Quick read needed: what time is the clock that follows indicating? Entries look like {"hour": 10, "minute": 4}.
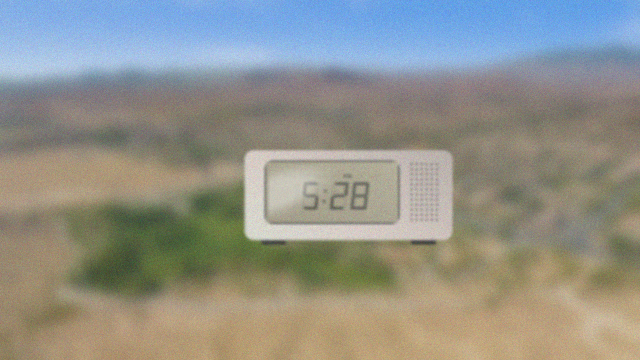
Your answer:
{"hour": 5, "minute": 28}
